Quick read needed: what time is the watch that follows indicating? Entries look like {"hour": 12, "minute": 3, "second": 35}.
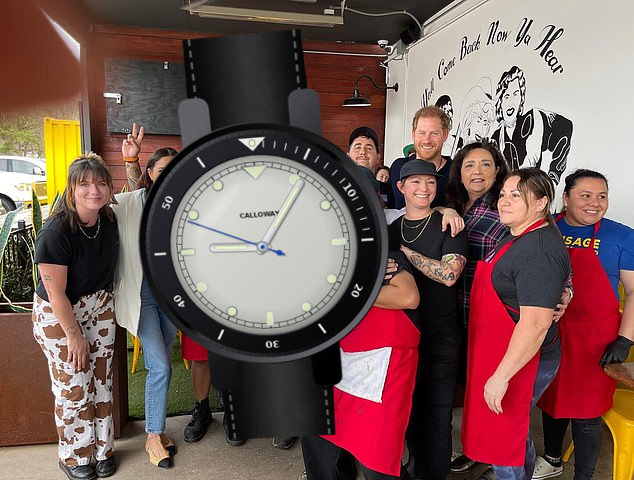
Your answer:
{"hour": 9, "minute": 5, "second": 49}
